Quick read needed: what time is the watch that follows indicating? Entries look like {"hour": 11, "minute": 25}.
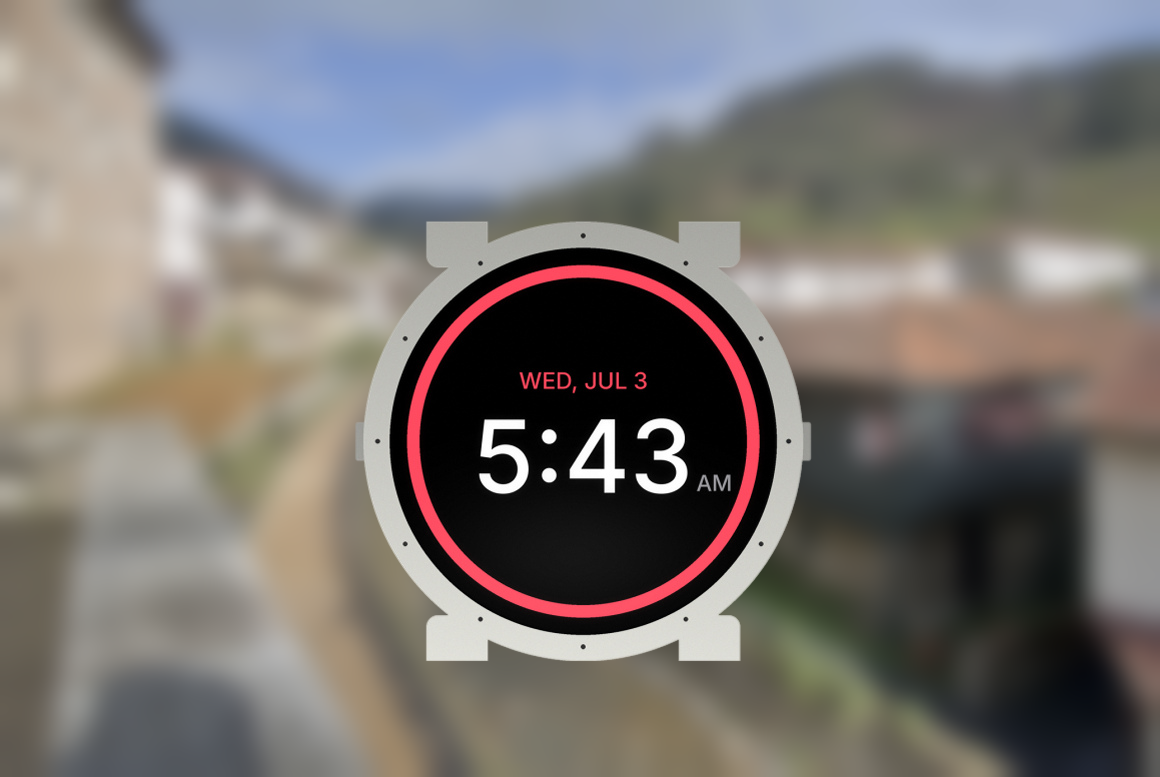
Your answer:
{"hour": 5, "minute": 43}
